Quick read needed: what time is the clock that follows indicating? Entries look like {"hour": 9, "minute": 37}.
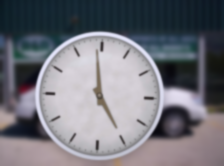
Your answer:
{"hour": 4, "minute": 59}
